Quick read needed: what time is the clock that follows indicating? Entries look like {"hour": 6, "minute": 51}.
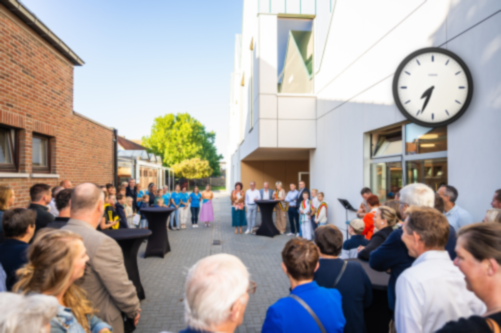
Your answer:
{"hour": 7, "minute": 34}
